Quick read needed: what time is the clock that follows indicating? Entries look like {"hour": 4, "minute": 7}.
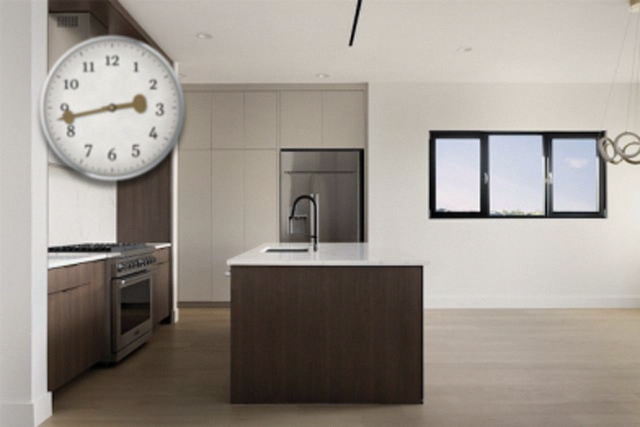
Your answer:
{"hour": 2, "minute": 43}
